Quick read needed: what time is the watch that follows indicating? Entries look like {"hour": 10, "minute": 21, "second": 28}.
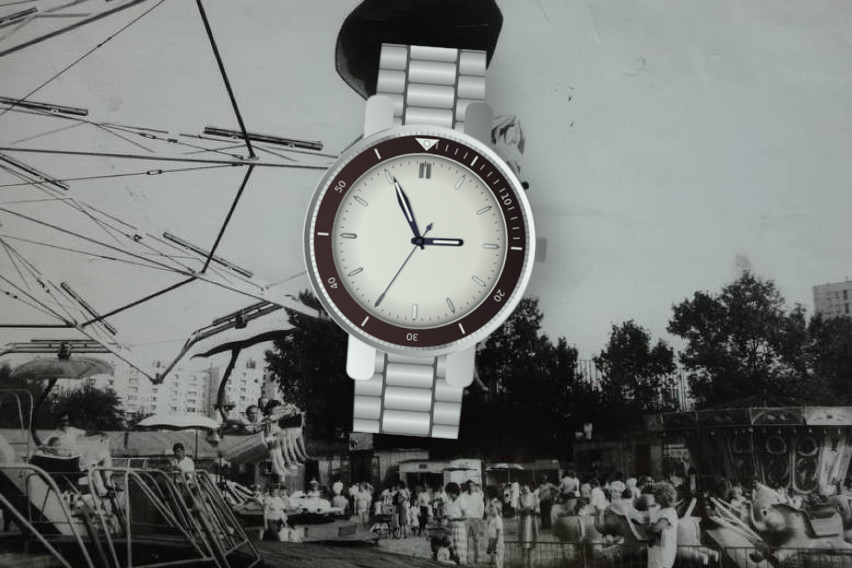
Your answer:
{"hour": 2, "minute": 55, "second": 35}
